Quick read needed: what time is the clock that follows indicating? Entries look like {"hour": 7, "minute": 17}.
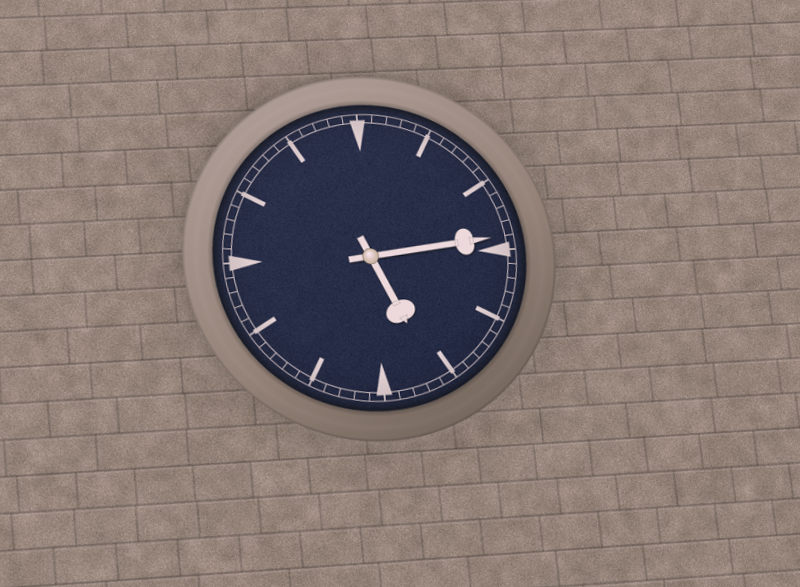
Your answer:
{"hour": 5, "minute": 14}
